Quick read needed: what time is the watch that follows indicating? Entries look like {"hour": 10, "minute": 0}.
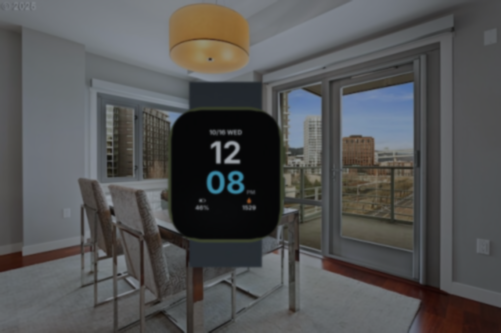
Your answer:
{"hour": 12, "minute": 8}
